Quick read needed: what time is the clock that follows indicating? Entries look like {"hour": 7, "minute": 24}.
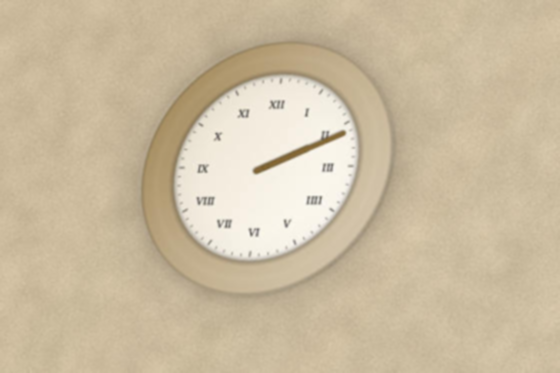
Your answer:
{"hour": 2, "minute": 11}
